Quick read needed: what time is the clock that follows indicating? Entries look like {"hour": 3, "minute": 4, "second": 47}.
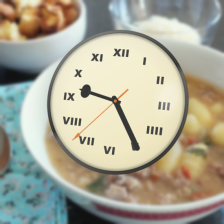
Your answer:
{"hour": 9, "minute": 24, "second": 37}
